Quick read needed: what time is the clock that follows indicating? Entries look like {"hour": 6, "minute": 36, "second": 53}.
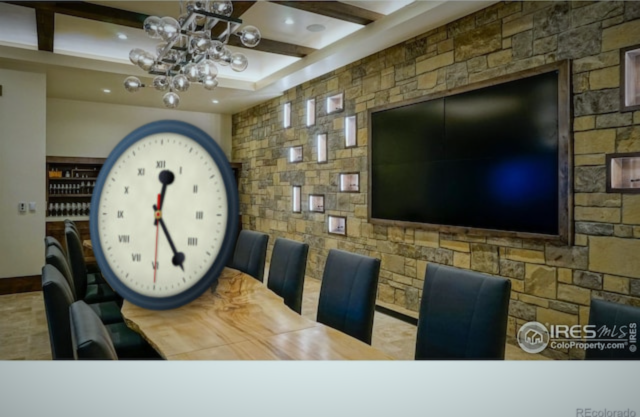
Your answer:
{"hour": 12, "minute": 24, "second": 30}
